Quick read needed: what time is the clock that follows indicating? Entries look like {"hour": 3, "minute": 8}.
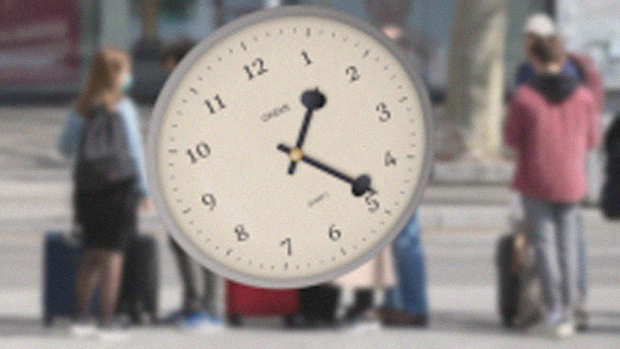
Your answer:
{"hour": 1, "minute": 24}
